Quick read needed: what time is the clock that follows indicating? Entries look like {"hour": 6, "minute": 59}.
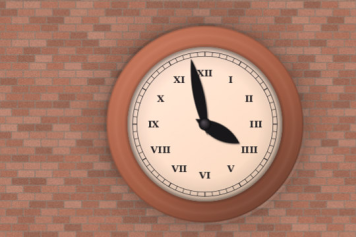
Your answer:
{"hour": 3, "minute": 58}
